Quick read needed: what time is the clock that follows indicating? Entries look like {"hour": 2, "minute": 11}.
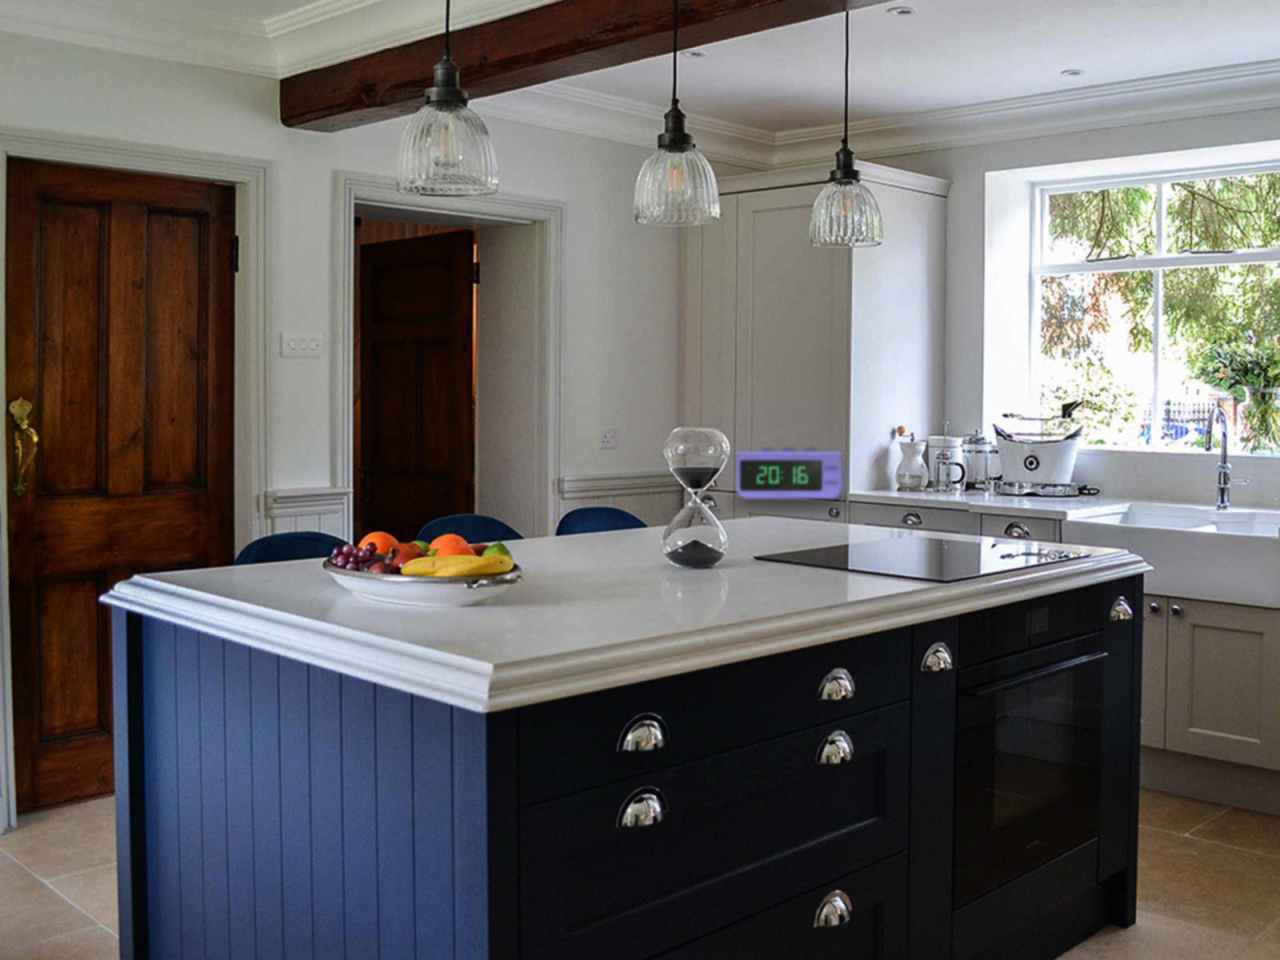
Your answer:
{"hour": 20, "minute": 16}
